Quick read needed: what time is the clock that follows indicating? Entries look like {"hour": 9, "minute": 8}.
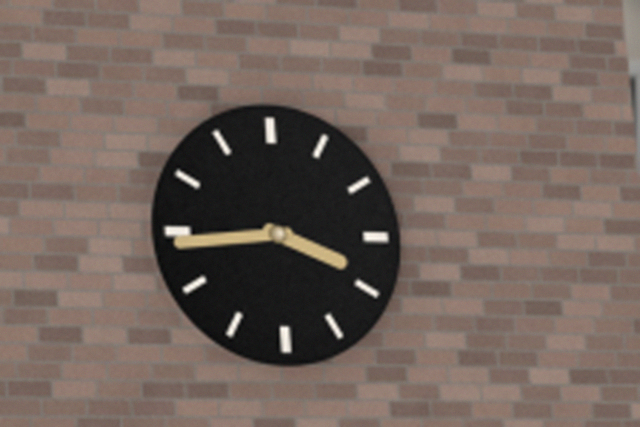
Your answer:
{"hour": 3, "minute": 44}
